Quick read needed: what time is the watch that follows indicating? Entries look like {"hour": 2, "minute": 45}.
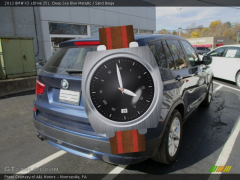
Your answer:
{"hour": 3, "minute": 59}
